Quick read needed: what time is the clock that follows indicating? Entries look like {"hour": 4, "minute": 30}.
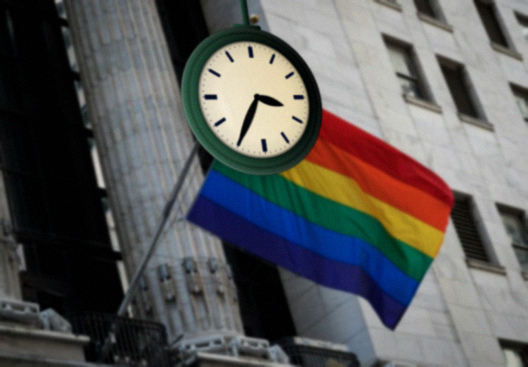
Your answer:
{"hour": 3, "minute": 35}
